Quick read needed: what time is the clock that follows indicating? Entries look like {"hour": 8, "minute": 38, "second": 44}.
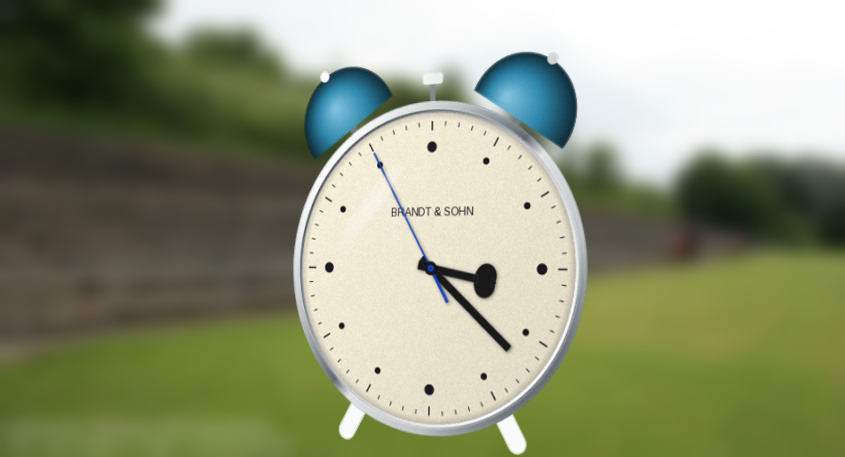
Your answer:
{"hour": 3, "minute": 21, "second": 55}
